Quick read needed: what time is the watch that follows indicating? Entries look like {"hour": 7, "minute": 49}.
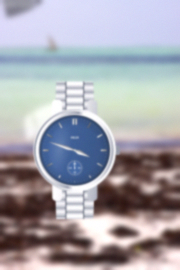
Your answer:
{"hour": 3, "minute": 48}
